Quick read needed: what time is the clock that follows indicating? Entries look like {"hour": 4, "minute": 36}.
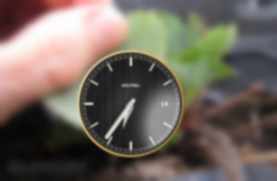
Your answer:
{"hour": 6, "minute": 36}
